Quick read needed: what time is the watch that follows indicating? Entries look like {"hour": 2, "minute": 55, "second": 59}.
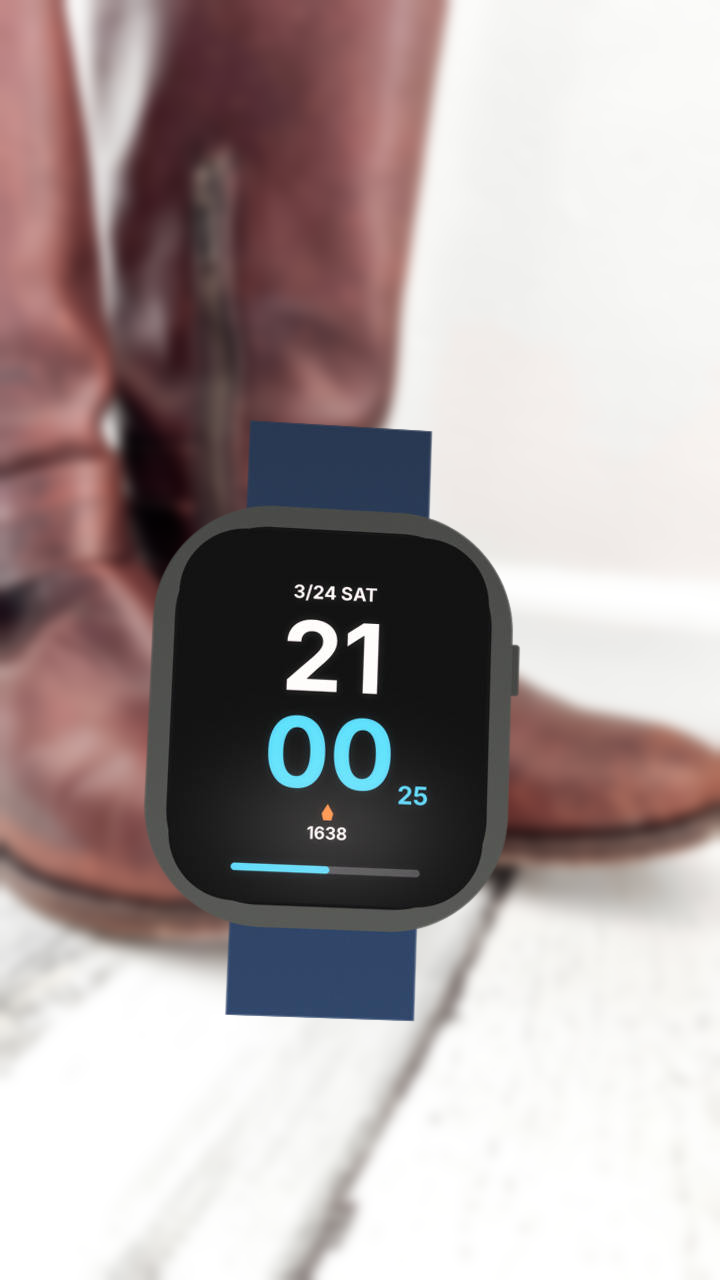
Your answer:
{"hour": 21, "minute": 0, "second": 25}
